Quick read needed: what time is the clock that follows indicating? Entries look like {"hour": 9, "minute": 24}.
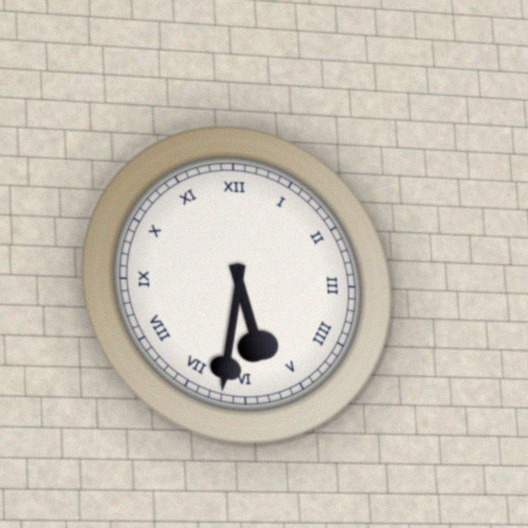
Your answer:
{"hour": 5, "minute": 32}
